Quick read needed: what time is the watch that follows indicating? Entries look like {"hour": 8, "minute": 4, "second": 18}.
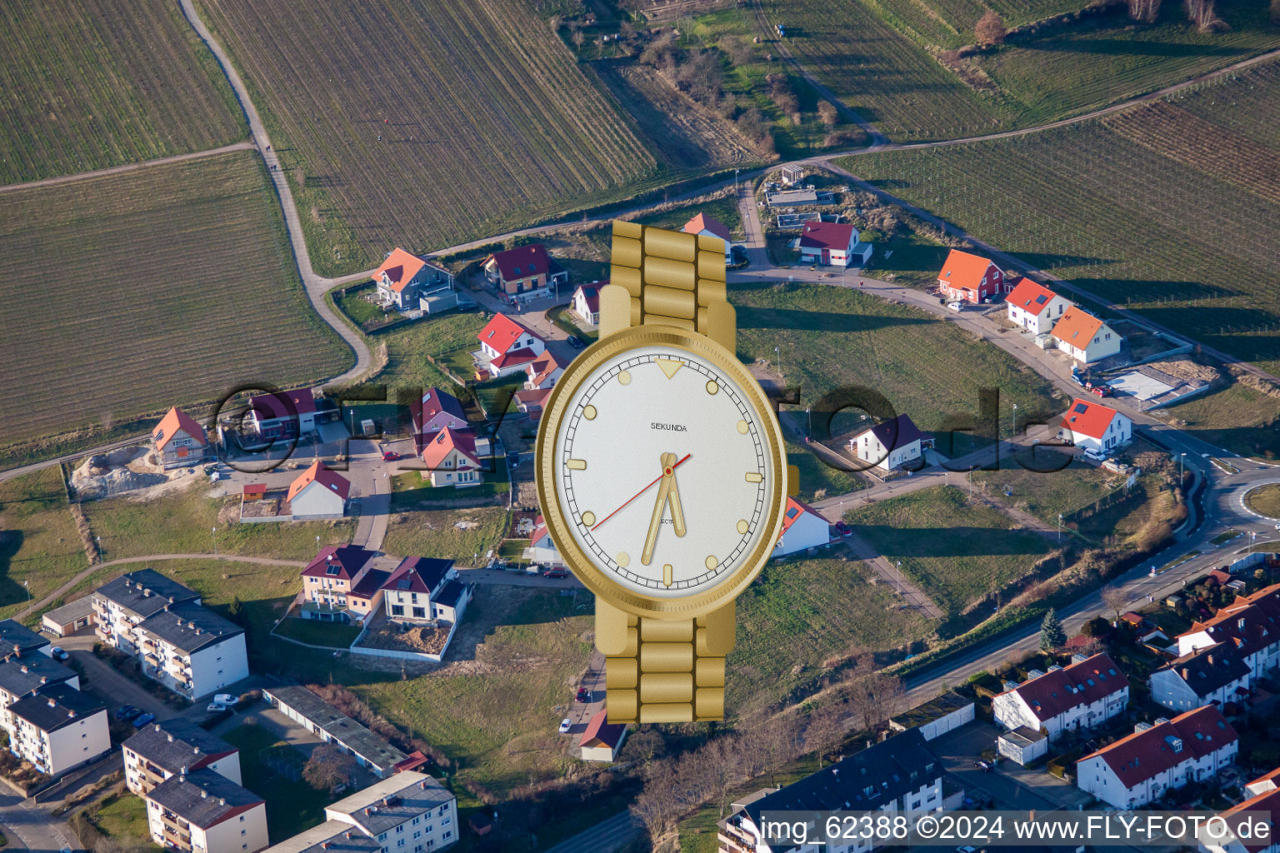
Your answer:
{"hour": 5, "minute": 32, "second": 39}
